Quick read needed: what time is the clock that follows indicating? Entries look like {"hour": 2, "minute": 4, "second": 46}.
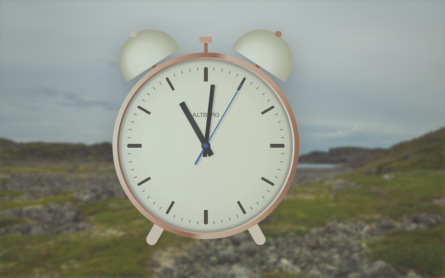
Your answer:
{"hour": 11, "minute": 1, "second": 5}
